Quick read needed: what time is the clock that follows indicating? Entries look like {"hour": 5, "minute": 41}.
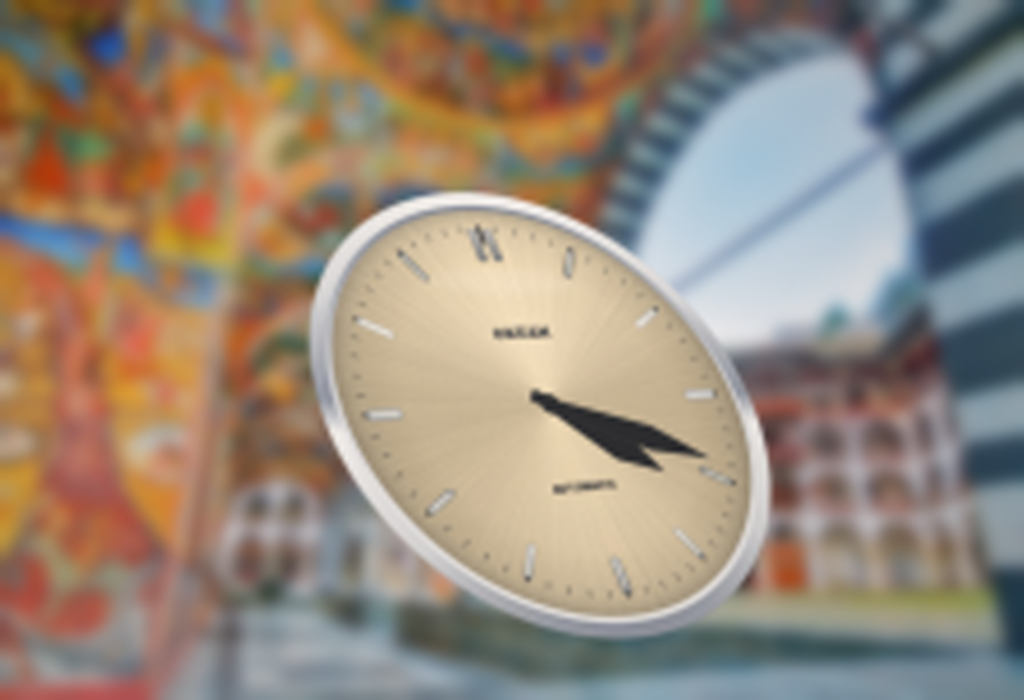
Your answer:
{"hour": 4, "minute": 19}
